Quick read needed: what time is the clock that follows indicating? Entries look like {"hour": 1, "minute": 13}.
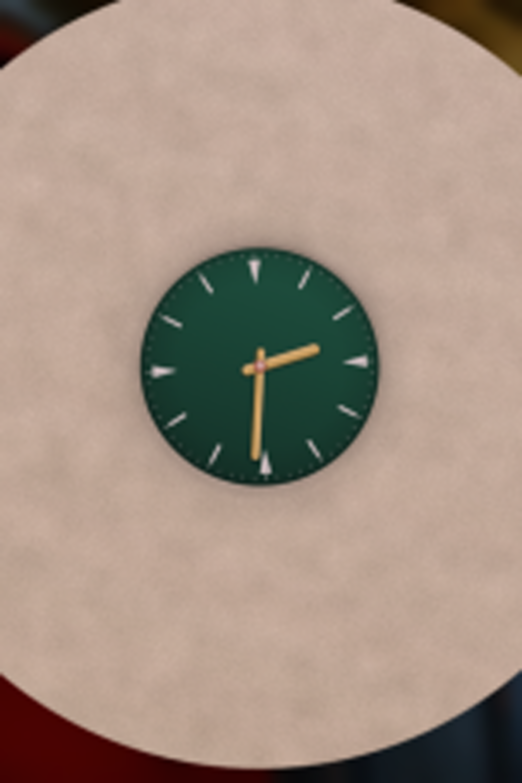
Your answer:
{"hour": 2, "minute": 31}
